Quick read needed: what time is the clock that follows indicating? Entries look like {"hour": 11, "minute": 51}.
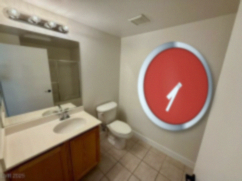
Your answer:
{"hour": 7, "minute": 35}
